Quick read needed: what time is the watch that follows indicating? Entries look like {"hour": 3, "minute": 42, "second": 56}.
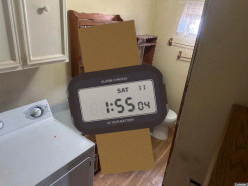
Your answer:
{"hour": 1, "minute": 55, "second": 4}
